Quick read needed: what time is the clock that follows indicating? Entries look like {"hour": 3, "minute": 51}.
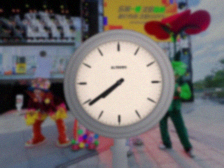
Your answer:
{"hour": 7, "minute": 39}
